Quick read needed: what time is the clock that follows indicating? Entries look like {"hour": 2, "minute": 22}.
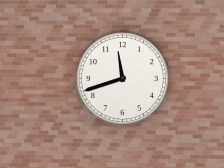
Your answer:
{"hour": 11, "minute": 42}
